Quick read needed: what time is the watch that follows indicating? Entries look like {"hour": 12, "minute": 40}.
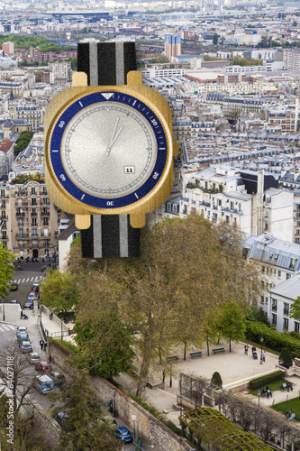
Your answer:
{"hour": 1, "minute": 3}
